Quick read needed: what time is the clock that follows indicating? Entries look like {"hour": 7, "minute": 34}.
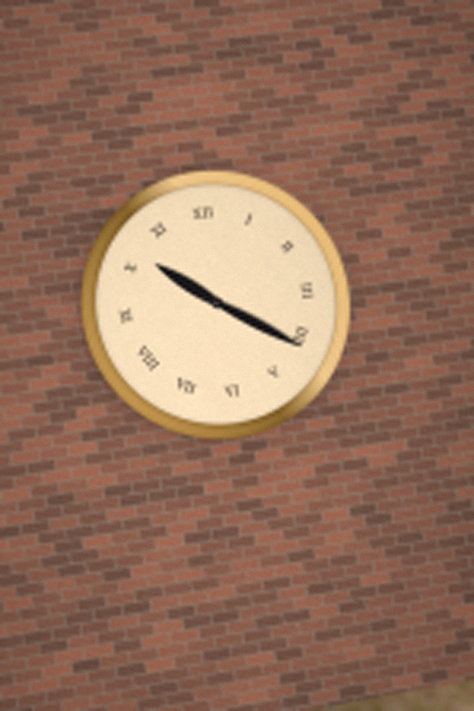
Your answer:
{"hour": 10, "minute": 21}
